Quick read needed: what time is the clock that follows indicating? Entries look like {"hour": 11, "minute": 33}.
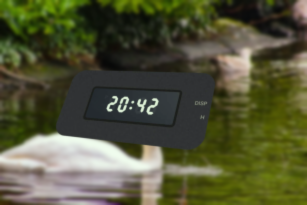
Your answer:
{"hour": 20, "minute": 42}
